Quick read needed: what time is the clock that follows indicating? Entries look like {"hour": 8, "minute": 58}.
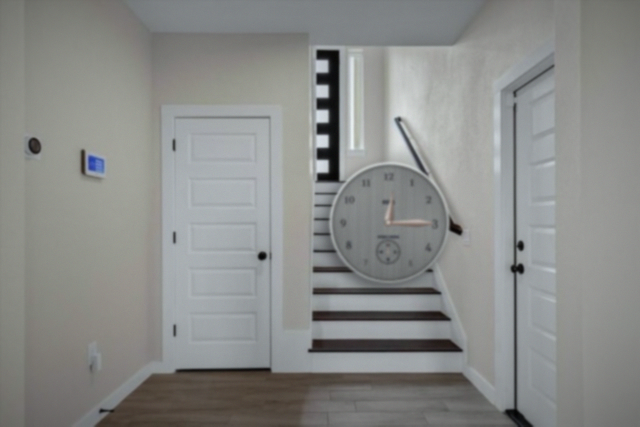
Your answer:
{"hour": 12, "minute": 15}
